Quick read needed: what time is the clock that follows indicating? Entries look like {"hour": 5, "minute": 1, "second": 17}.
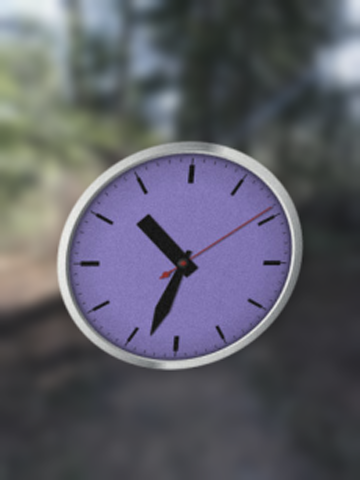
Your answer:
{"hour": 10, "minute": 33, "second": 9}
